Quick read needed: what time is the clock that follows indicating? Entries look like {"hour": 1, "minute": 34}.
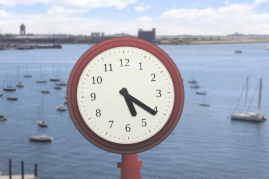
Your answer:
{"hour": 5, "minute": 21}
